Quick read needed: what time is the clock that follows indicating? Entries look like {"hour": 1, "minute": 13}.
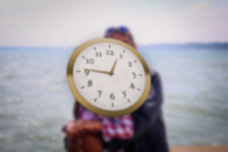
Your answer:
{"hour": 12, "minute": 46}
